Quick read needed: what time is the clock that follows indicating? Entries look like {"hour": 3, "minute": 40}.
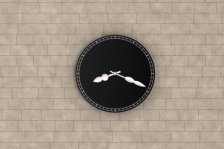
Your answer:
{"hour": 8, "minute": 19}
